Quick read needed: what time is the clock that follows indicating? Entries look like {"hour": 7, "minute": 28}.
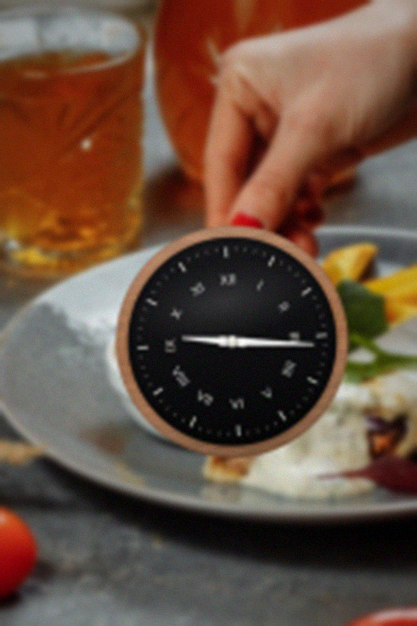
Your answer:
{"hour": 9, "minute": 16}
